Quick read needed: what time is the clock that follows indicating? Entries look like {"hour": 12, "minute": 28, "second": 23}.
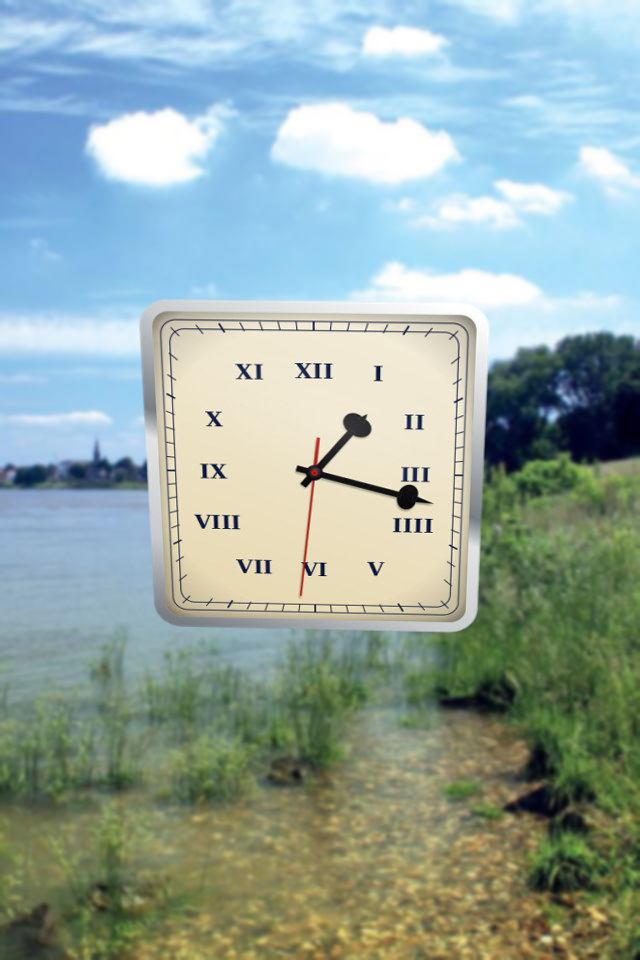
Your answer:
{"hour": 1, "minute": 17, "second": 31}
